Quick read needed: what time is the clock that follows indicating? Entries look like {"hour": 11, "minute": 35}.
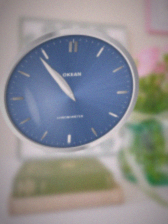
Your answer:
{"hour": 10, "minute": 54}
